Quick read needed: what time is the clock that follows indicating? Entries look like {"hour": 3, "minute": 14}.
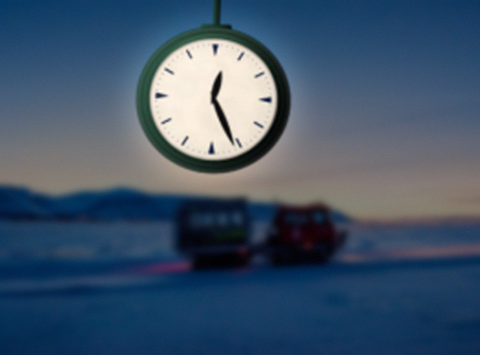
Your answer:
{"hour": 12, "minute": 26}
